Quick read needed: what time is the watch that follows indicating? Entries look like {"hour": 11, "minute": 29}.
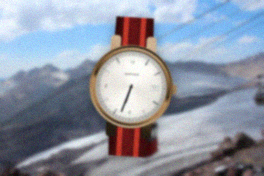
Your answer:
{"hour": 6, "minute": 33}
